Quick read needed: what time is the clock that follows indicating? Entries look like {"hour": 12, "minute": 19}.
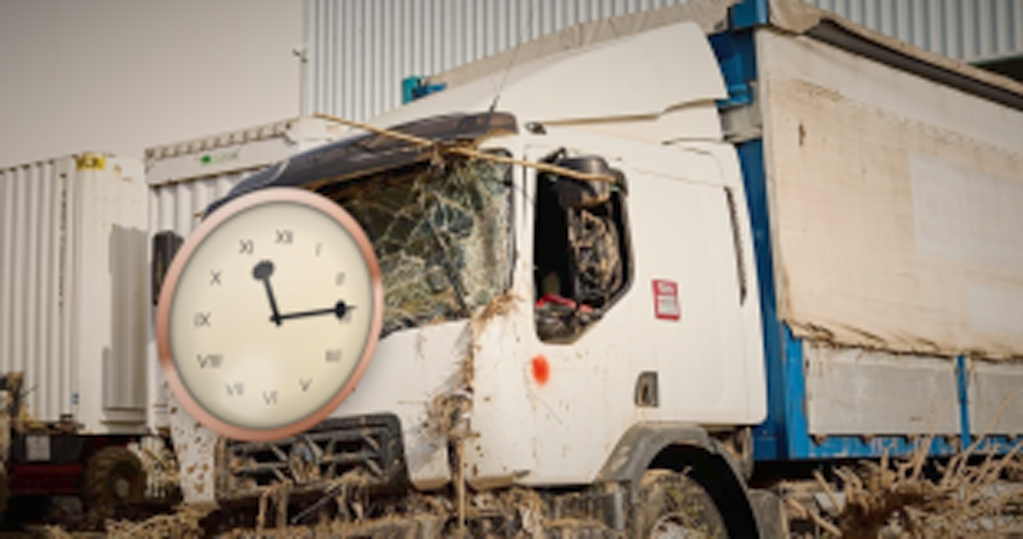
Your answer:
{"hour": 11, "minute": 14}
